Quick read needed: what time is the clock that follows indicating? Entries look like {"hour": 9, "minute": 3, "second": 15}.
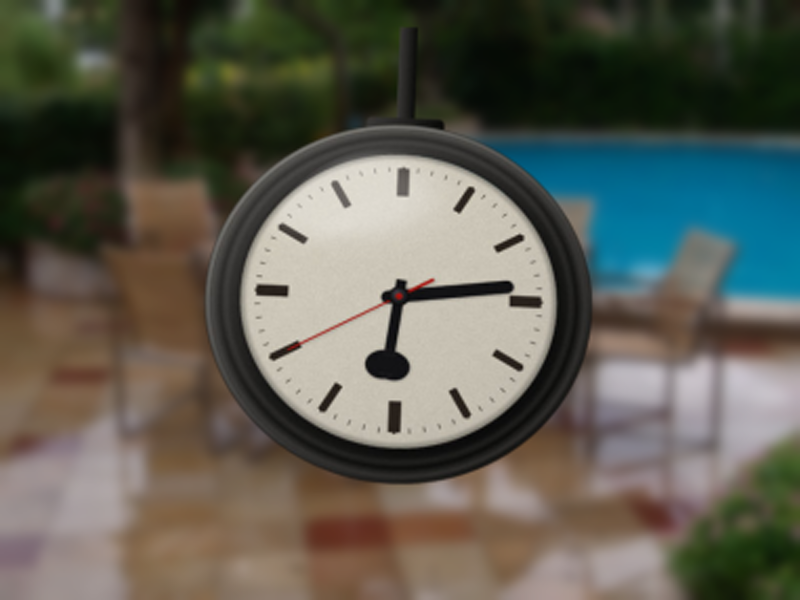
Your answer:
{"hour": 6, "minute": 13, "second": 40}
